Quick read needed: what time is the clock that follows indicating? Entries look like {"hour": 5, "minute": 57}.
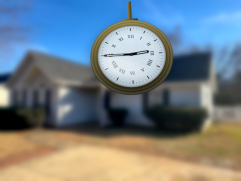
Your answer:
{"hour": 2, "minute": 45}
